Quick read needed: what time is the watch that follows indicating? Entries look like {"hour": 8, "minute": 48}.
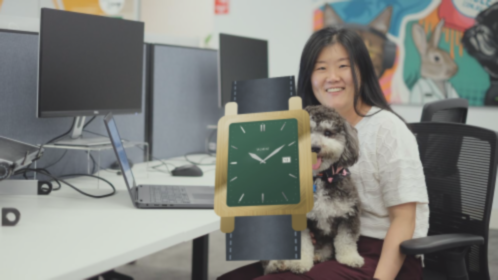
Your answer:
{"hour": 10, "minute": 9}
